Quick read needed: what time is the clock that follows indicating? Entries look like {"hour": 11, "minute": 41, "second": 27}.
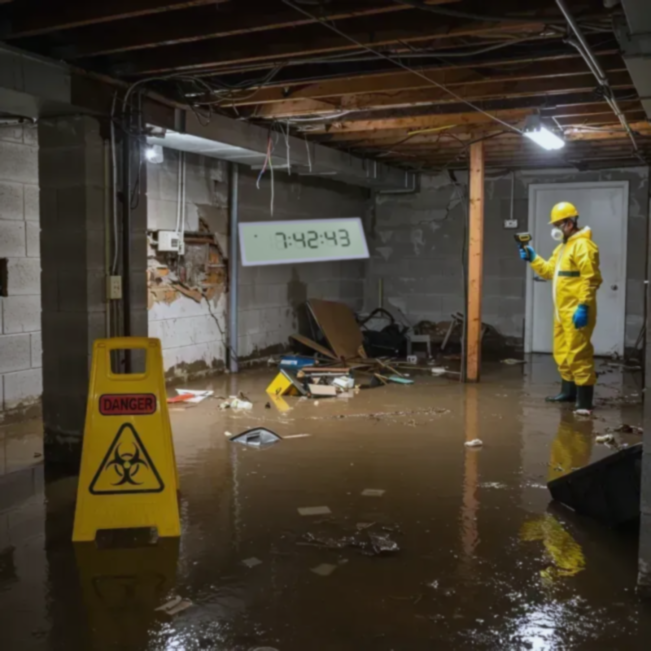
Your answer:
{"hour": 7, "minute": 42, "second": 43}
